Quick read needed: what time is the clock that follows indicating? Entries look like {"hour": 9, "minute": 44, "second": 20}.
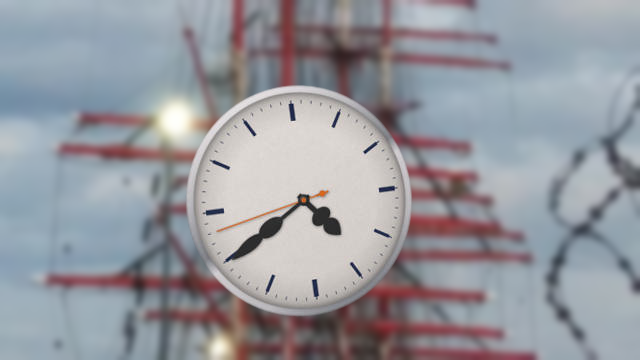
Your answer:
{"hour": 4, "minute": 39, "second": 43}
